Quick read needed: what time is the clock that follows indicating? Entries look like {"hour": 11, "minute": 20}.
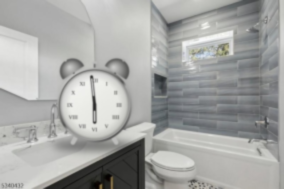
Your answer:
{"hour": 5, "minute": 59}
